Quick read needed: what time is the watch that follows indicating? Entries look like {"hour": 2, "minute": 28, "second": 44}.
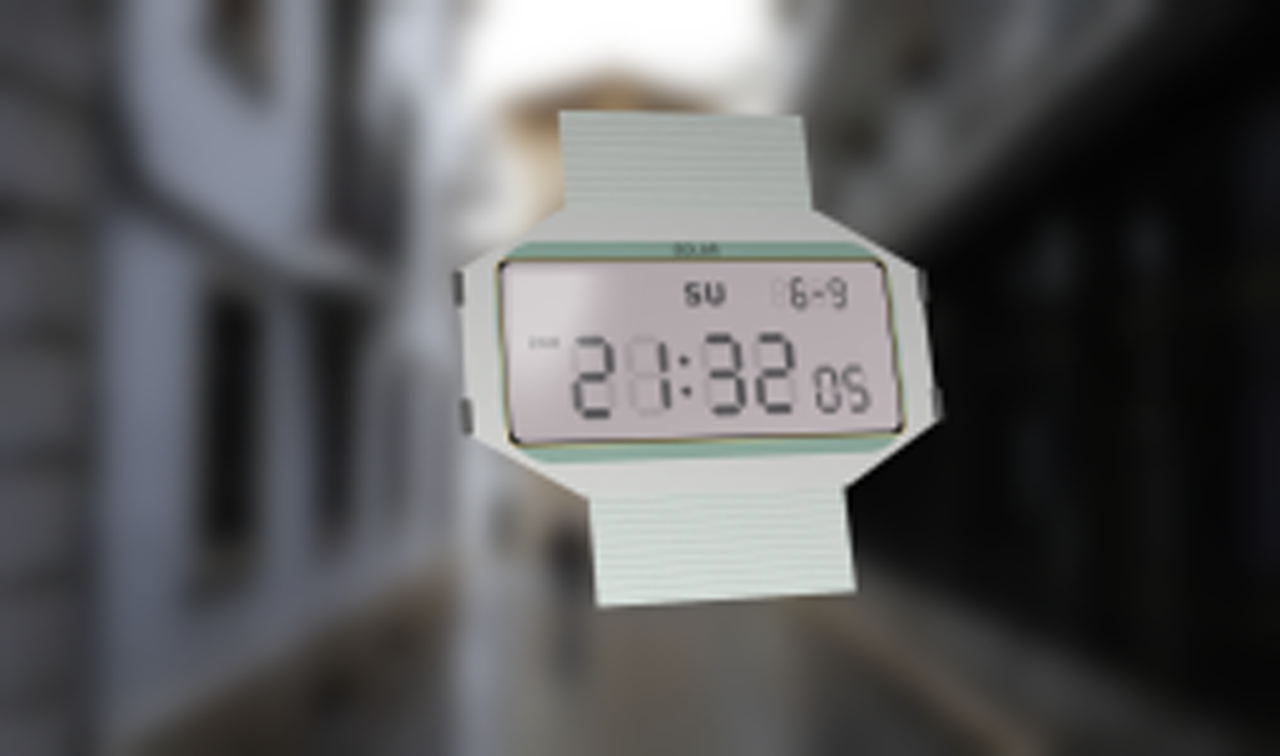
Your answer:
{"hour": 21, "minute": 32, "second": 5}
